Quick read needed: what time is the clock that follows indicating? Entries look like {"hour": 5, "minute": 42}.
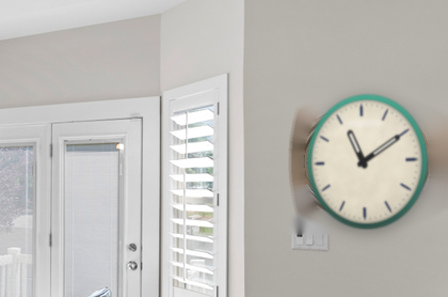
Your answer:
{"hour": 11, "minute": 10}
